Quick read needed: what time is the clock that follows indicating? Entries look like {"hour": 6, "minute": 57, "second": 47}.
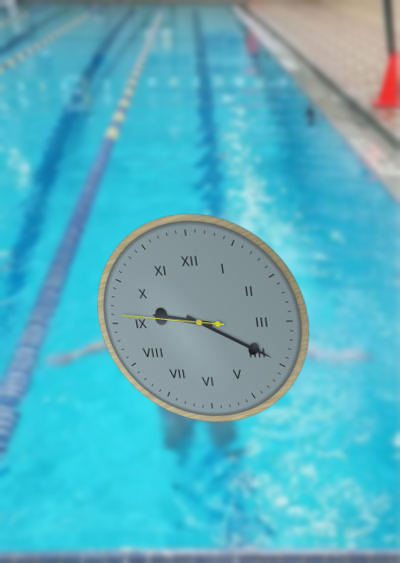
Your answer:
{"hour": 9, "minute": 19, "second": 46}
